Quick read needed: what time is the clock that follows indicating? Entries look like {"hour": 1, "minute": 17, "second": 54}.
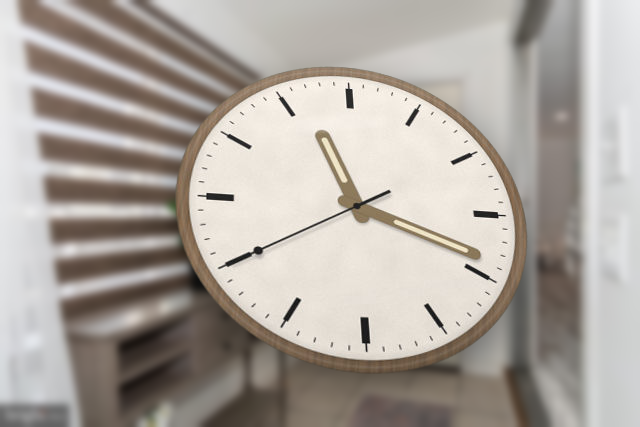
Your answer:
{"hour": 11, "minute": 18, "second": 40}
